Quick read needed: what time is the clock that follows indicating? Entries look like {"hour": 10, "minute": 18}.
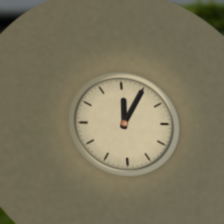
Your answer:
{"hour": 12, "minute": 5}
